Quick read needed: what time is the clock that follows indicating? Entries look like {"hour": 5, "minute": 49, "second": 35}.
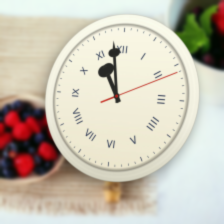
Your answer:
{"hour": 10, "minute": 58, "second": 11}
